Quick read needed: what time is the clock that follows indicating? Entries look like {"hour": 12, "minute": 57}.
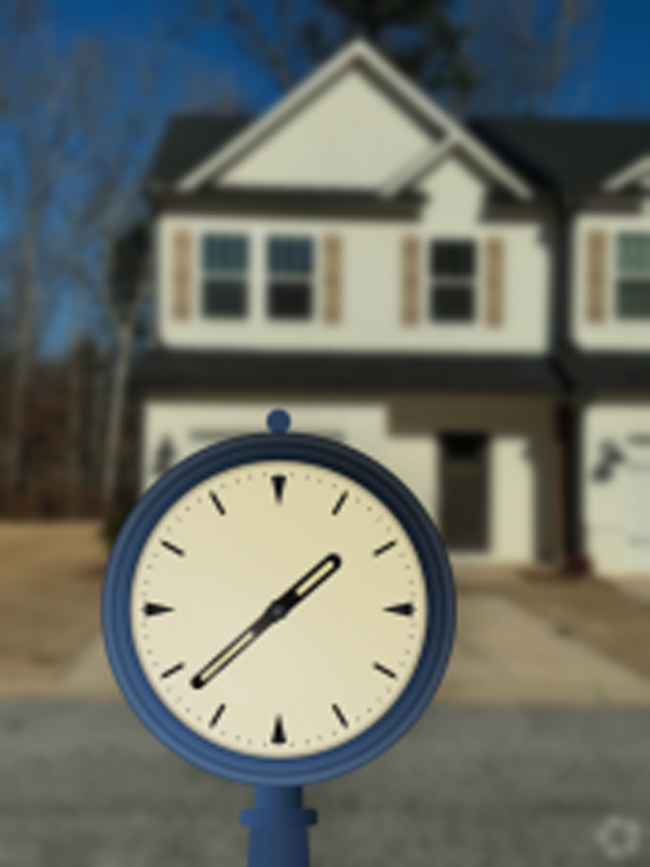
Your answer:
{"hour": 1, "minute": 38}
